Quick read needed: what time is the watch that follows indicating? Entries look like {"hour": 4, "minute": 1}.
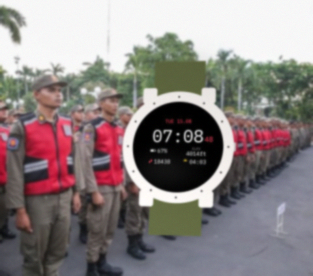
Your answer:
{"hour": 7, "minute": 8}
